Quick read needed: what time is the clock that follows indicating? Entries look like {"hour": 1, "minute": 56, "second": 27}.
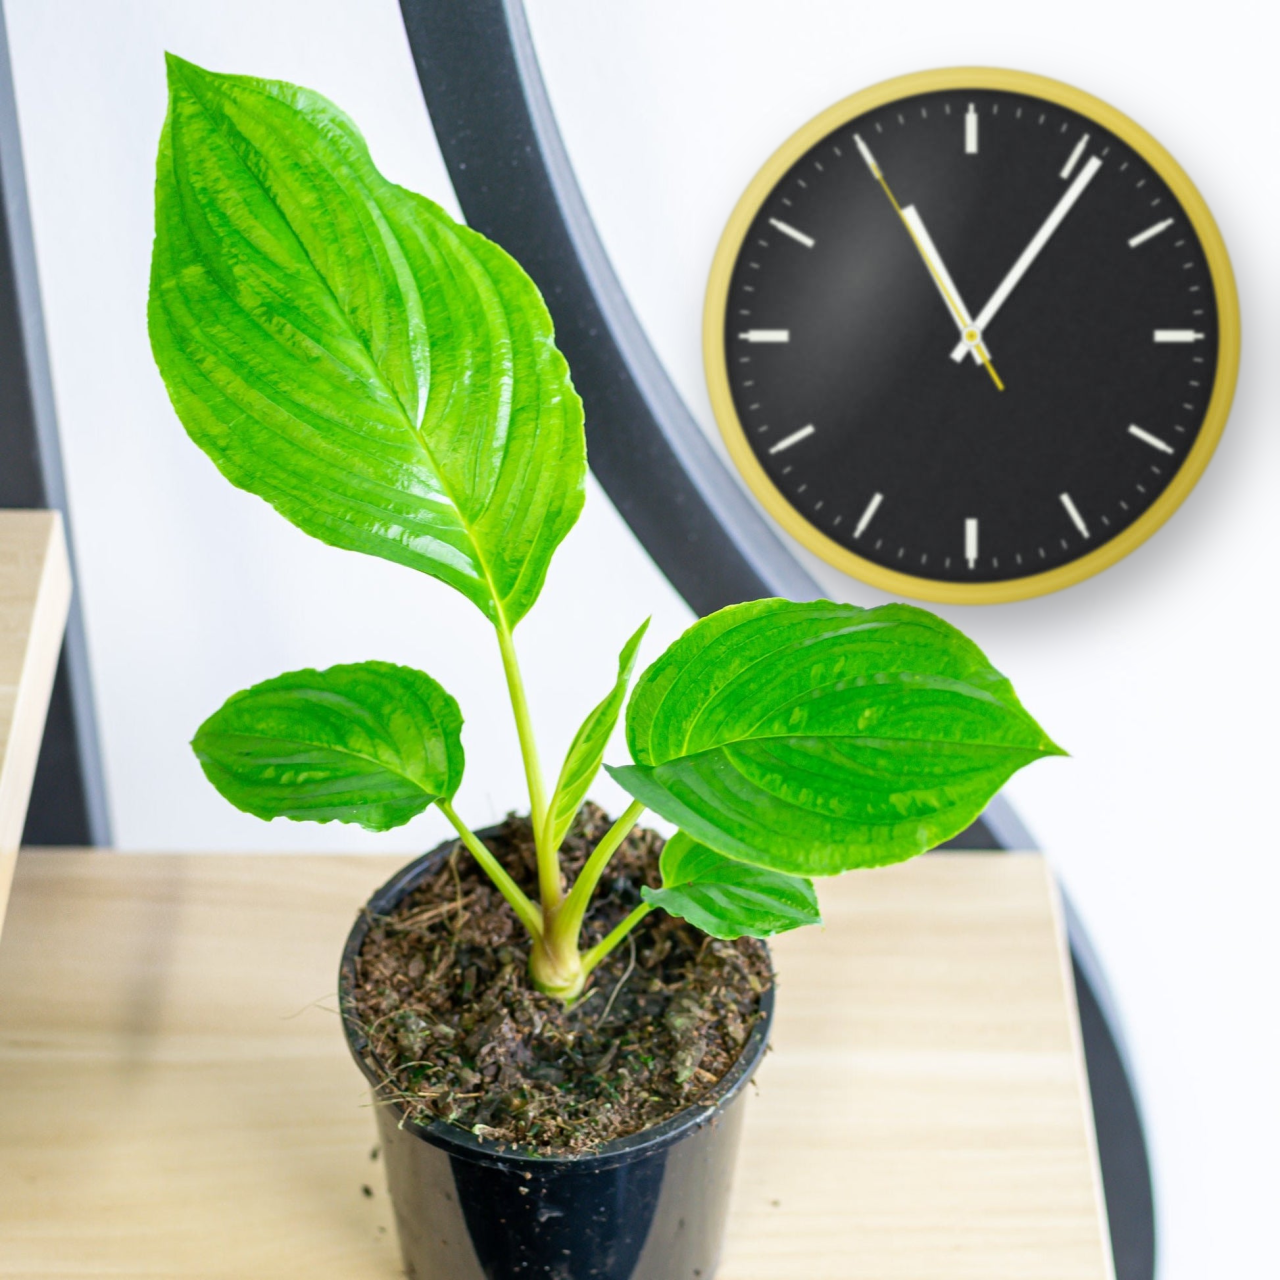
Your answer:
{"hour": 11, "minute": 5, "second": 55}
